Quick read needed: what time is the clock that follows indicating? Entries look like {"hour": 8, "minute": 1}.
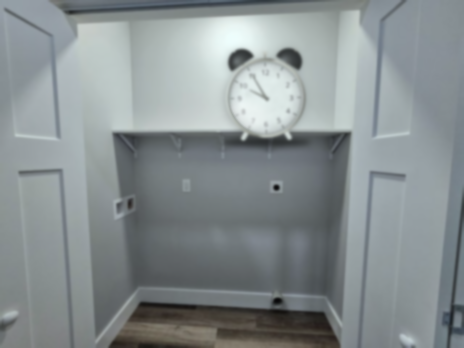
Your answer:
{"hour": 9, "minute": 55}
